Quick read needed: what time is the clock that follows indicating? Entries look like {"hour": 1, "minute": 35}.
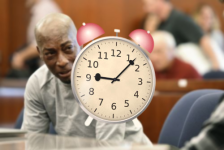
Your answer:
{"hour": 9, "minute": 7}
